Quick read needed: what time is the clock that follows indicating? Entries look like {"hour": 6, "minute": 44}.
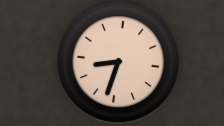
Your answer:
{"hour": 8, "minute": 32}
